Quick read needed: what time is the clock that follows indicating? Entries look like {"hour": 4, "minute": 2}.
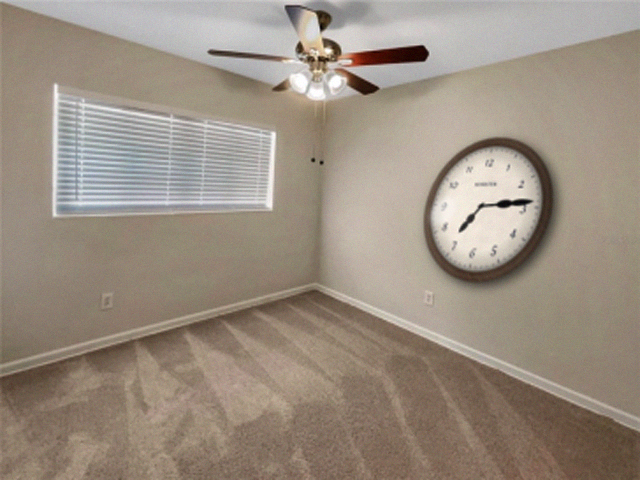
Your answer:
{"hour": 7, "minute": 14}
